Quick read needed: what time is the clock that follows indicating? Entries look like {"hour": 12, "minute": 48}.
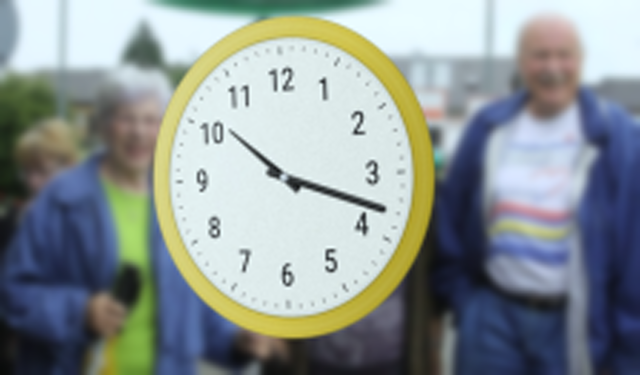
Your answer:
{"hour": 10, "minute": 18}
